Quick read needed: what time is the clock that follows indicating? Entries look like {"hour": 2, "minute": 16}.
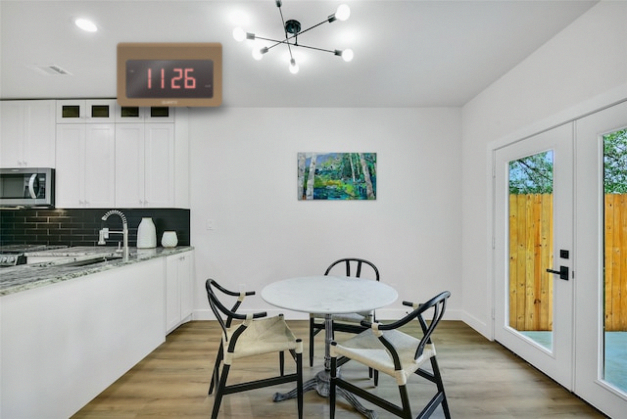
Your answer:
{"hour": 11, "minute": 26}
